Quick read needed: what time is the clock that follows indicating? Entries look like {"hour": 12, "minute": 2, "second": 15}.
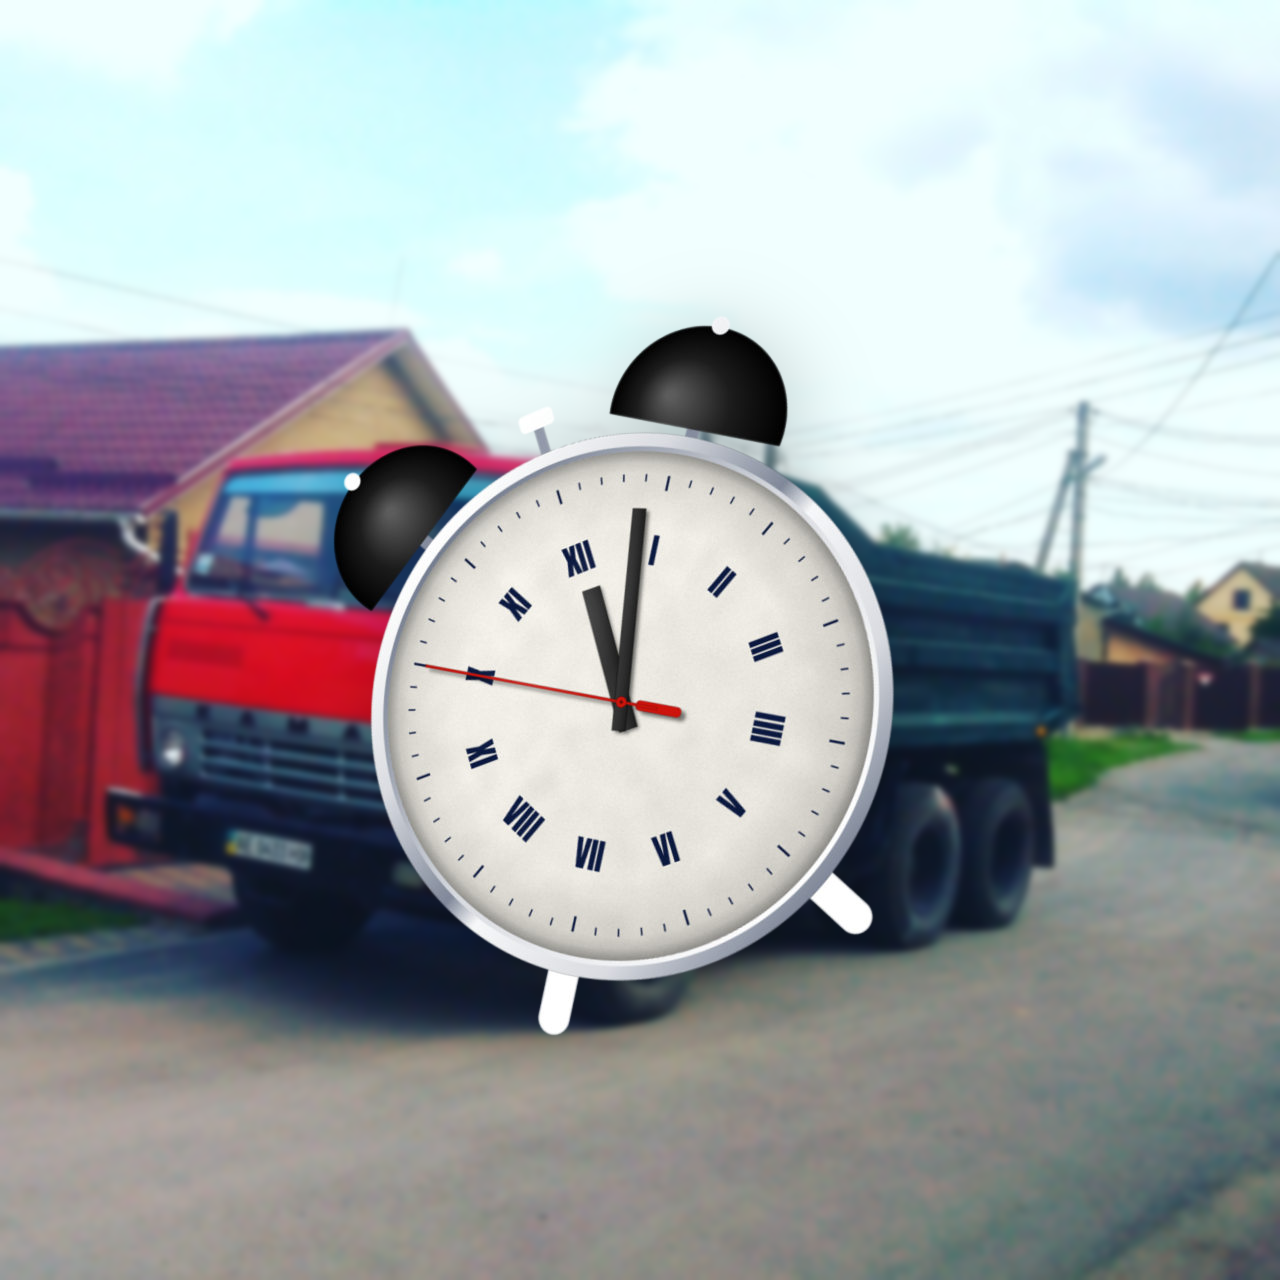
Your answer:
{"hour": 12, "minute": 3, "second": 50}
